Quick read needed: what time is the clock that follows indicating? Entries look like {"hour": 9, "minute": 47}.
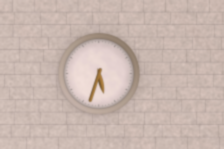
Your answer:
{"hour": 5, "minute": 33}
